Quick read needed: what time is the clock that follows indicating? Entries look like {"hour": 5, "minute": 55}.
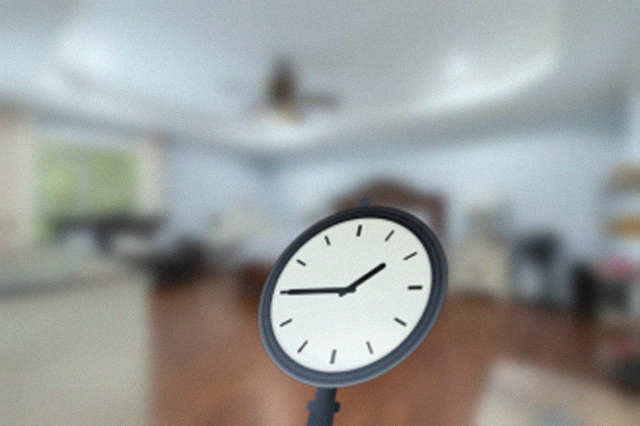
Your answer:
{"hour": 1, "minute": 45}
